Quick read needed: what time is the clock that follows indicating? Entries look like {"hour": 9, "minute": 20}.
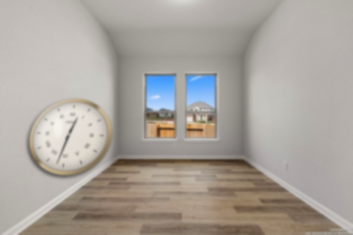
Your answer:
{"hour": 12, "minute": 32}
